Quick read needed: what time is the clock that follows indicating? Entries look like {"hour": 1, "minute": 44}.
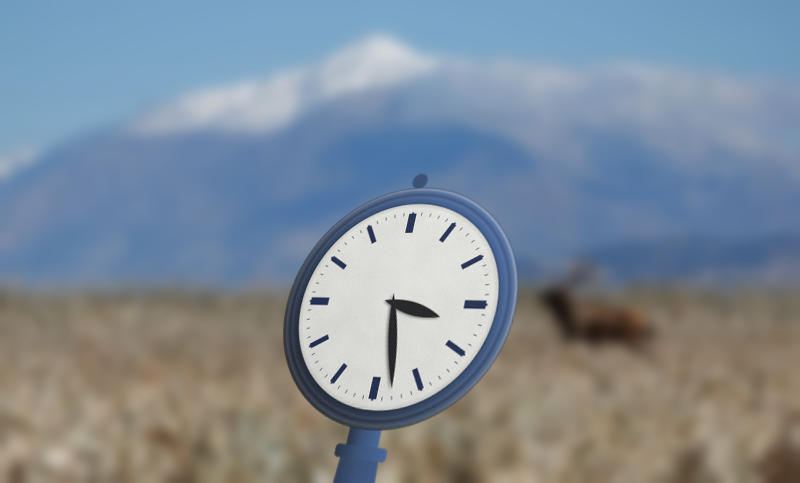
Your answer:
{"hour": 3, "minute": 28}
